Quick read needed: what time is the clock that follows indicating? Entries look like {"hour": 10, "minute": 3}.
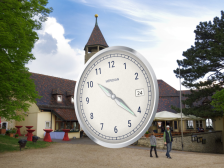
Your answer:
{"hour": 10, "minute": 22}
